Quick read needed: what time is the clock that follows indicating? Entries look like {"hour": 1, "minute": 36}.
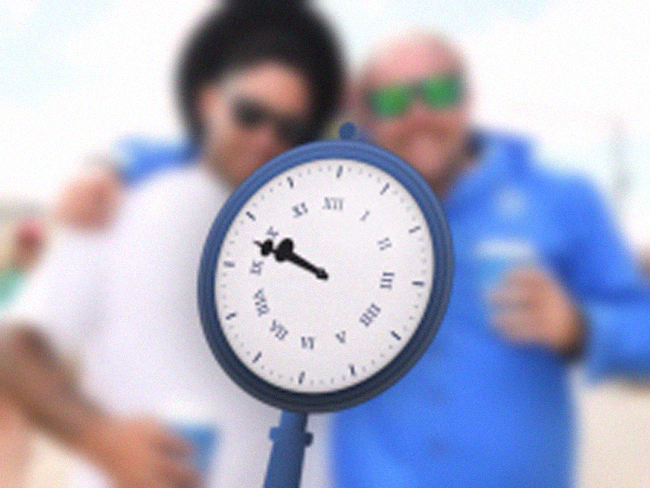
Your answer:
{"hour": 9, "minute": 48}
